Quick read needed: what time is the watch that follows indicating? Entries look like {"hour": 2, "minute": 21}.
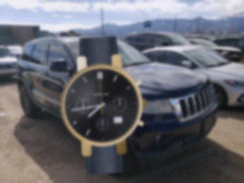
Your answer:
{"hour": 7, "minute": 44}
